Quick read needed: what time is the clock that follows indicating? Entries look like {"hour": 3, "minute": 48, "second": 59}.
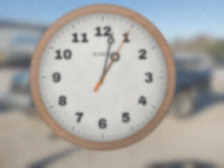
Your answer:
{"hour": 1, "minute": 2, "second": 5}
